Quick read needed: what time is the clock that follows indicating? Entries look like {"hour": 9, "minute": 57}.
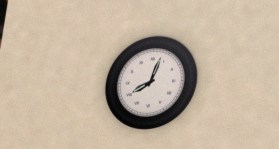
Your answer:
{"hour": 8, "minute": 3}
